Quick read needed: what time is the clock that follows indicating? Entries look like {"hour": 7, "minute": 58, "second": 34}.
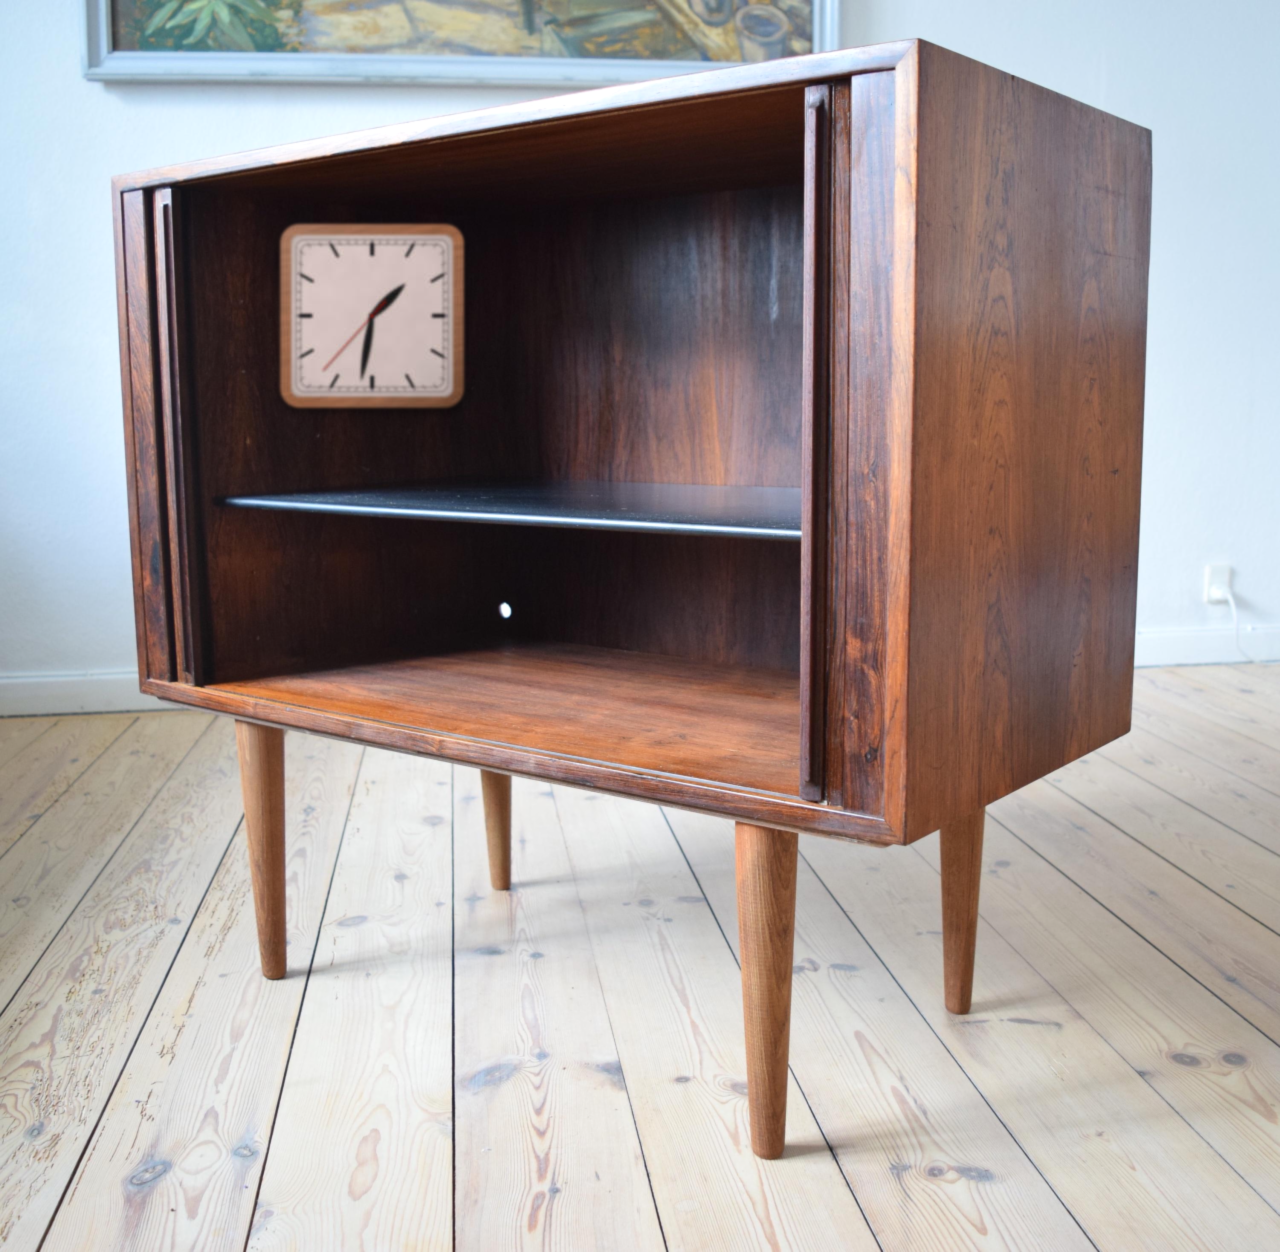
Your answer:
{"hour": 1, "minute": 31, "second": 37}
